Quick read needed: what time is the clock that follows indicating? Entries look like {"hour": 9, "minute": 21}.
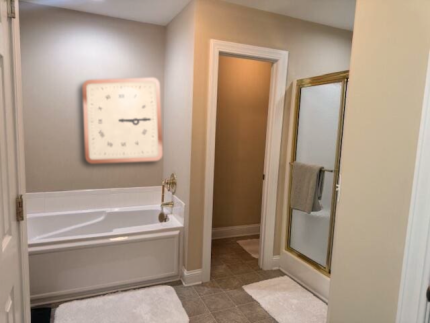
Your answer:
{"hour": 3, "minute": 15}
